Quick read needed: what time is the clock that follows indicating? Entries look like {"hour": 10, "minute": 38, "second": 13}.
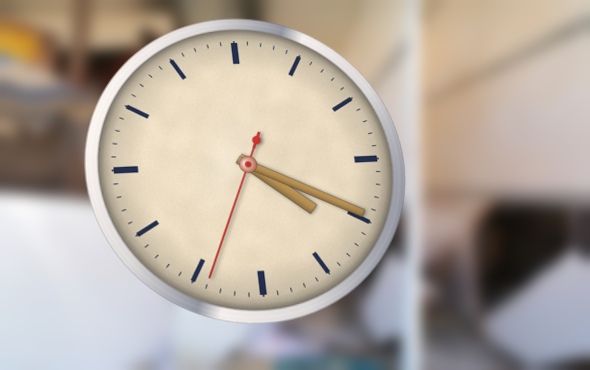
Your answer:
{"hour": 4, "minute": 19, "second": 34}
